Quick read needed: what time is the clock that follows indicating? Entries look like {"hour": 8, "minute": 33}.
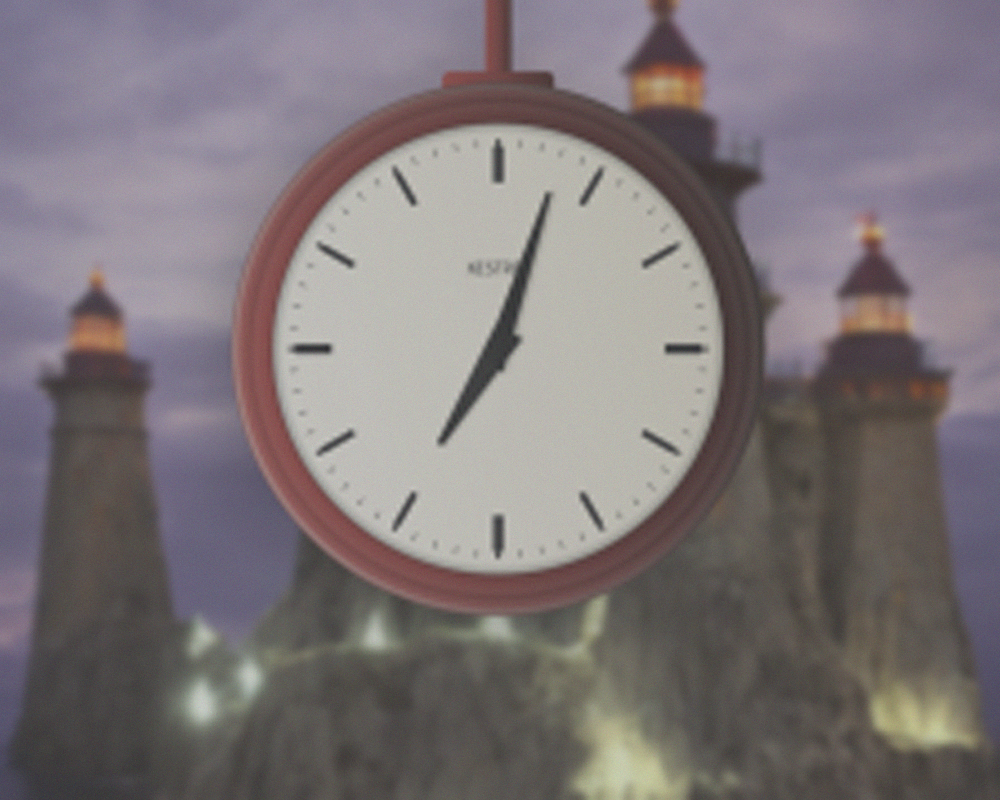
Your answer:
{"hour": 7, "minute": 3}
